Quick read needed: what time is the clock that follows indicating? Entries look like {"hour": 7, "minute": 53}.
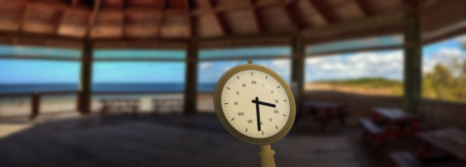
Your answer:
{"hour": 3, "minute": 31}
